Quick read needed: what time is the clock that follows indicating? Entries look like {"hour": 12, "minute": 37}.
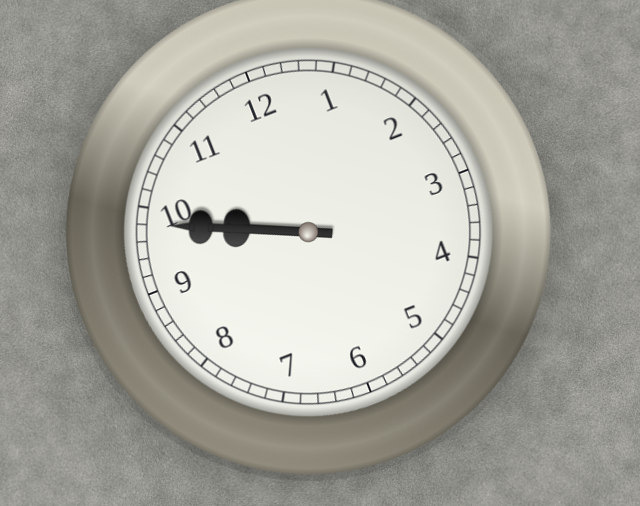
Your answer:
{"hour": 9, "minute": 49}
